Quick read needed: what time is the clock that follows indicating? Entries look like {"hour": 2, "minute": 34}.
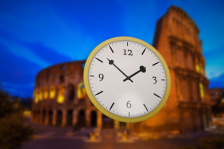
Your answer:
{"hour": 1, "minute": 52}
